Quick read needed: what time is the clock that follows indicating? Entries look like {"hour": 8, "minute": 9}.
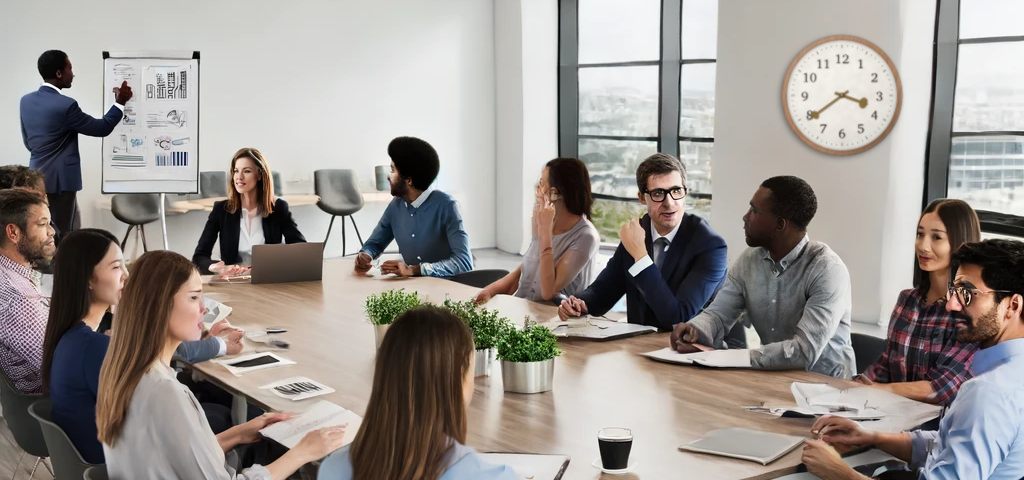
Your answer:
{"hour": 3, "minute": 39}
